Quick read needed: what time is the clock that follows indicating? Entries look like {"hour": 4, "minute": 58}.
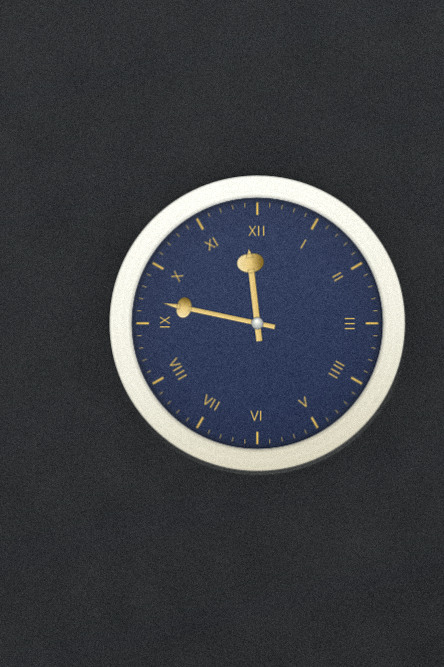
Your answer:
{"hour": 11, "minute": 47}
